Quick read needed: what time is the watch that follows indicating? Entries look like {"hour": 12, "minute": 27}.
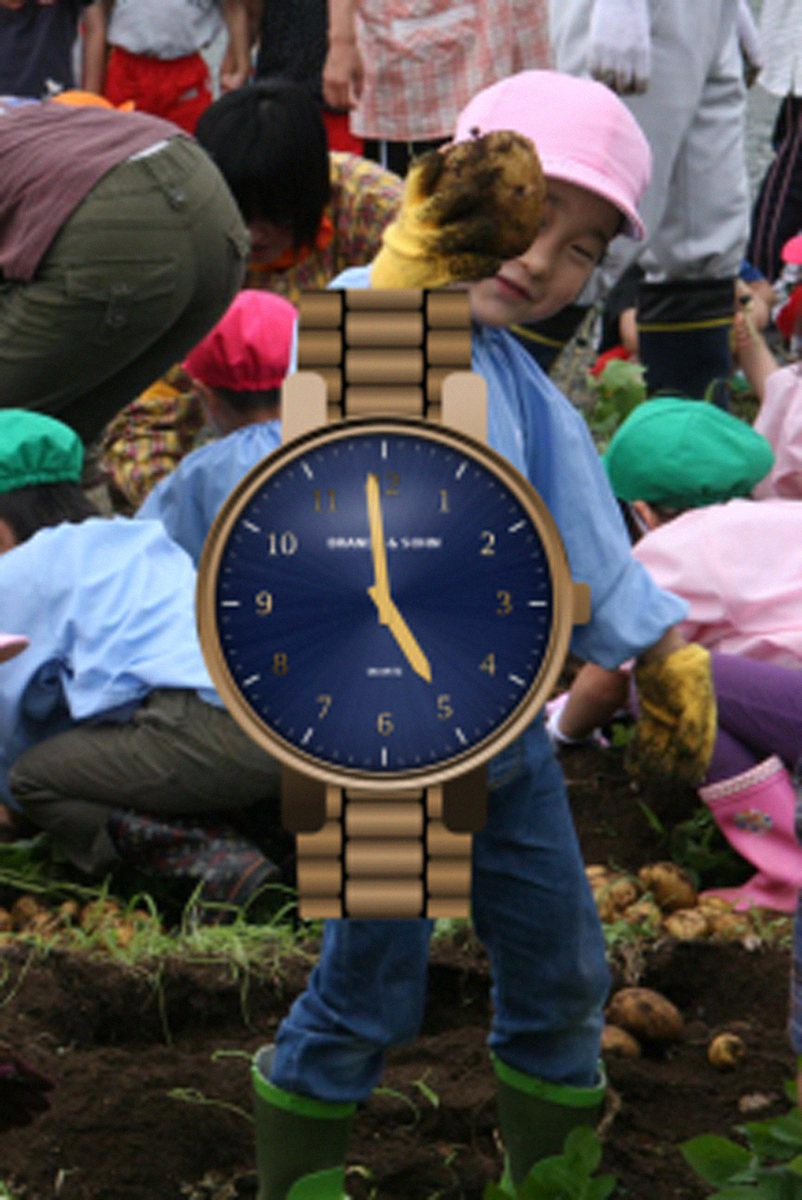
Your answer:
{"hour": 4, "minute": 59}
